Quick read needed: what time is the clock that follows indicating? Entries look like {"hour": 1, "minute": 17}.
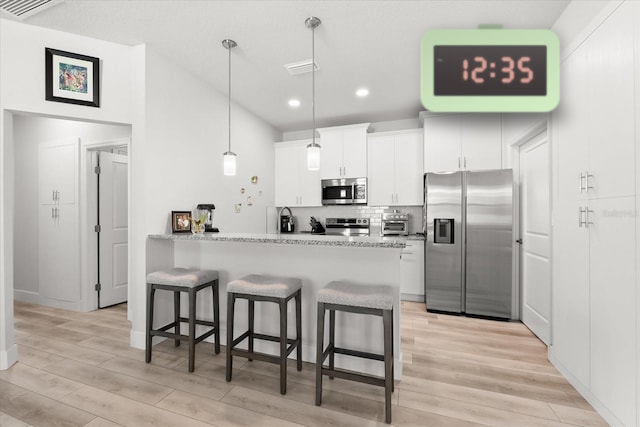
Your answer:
{"hour": 12, "minute": 35}
